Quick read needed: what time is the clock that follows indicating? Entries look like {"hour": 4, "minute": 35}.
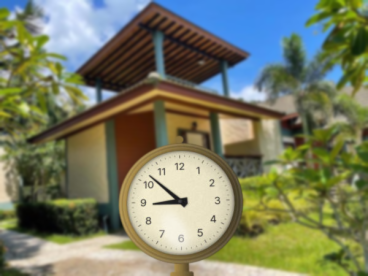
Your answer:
{"hour": 8, "minute": 52}
